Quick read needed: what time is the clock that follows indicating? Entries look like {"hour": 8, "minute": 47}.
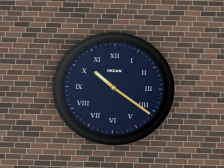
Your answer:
{"hour": 10, "minute": 21}
